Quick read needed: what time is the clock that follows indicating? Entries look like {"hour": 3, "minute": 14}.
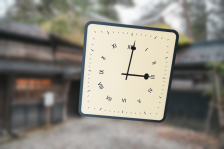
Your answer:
{"hour": 3, "minute": 1}
